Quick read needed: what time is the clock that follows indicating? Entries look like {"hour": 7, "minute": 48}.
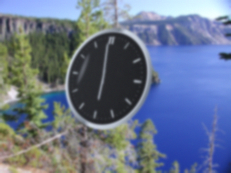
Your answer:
{"hour": 5, "minute": 59}
